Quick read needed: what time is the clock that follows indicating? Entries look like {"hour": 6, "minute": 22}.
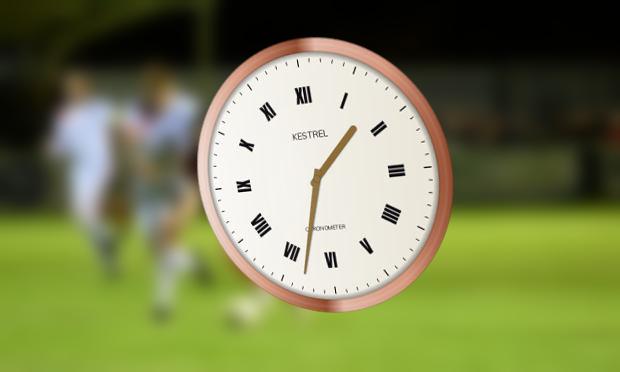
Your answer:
{"hour": 1, "minute": 33}
